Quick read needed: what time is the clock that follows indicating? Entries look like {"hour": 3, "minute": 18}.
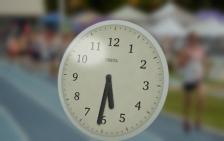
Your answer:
{"hour": 5, "minute": 31}
